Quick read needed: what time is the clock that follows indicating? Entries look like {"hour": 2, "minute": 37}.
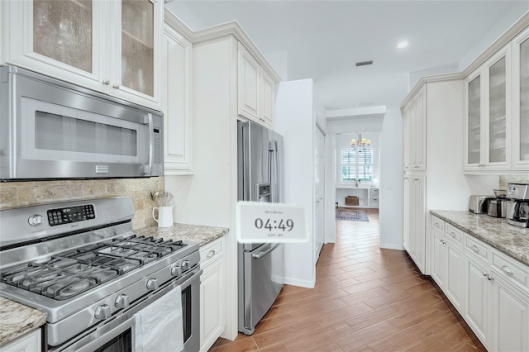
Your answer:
{"hour": 4, "minute": 49}
